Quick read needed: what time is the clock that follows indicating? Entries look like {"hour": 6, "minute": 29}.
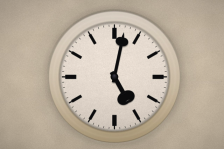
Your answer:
{"hour": 5, "minute": 2}
